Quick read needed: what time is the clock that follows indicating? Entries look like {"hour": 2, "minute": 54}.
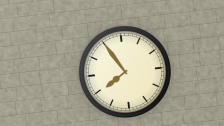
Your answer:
{"hour": 7, "minute": 55}
